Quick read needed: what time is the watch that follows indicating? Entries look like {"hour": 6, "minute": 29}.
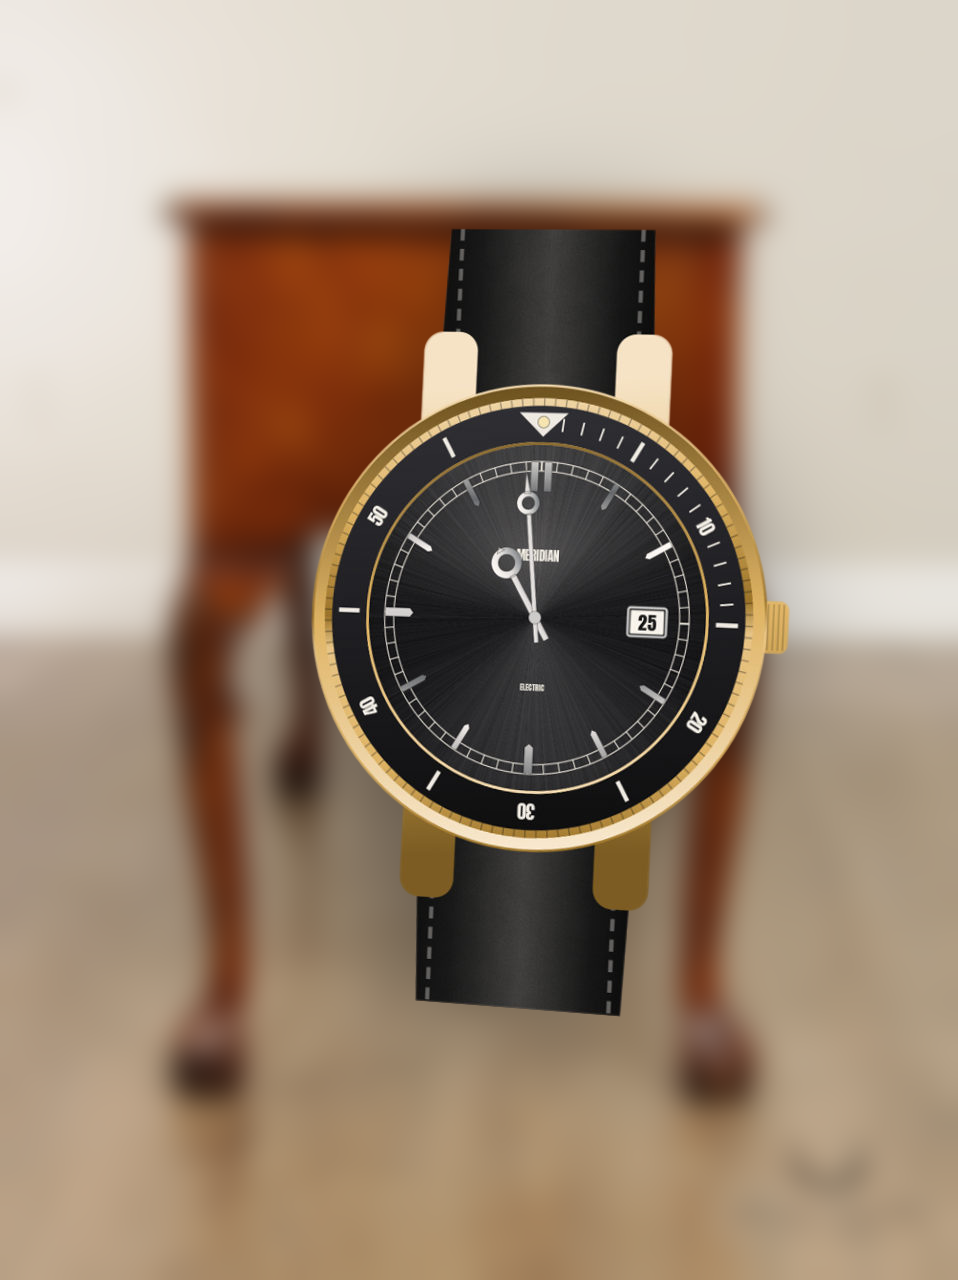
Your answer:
{"hour": 10, "minute": 59}
